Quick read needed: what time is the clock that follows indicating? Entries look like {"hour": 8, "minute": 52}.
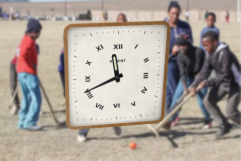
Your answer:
{"hour": 11, "minute": 41}
